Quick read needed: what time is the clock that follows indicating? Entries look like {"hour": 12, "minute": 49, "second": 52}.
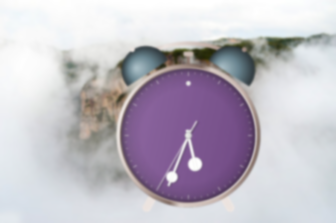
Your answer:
{"hour": 5, "minute": 33, "second": 35}
